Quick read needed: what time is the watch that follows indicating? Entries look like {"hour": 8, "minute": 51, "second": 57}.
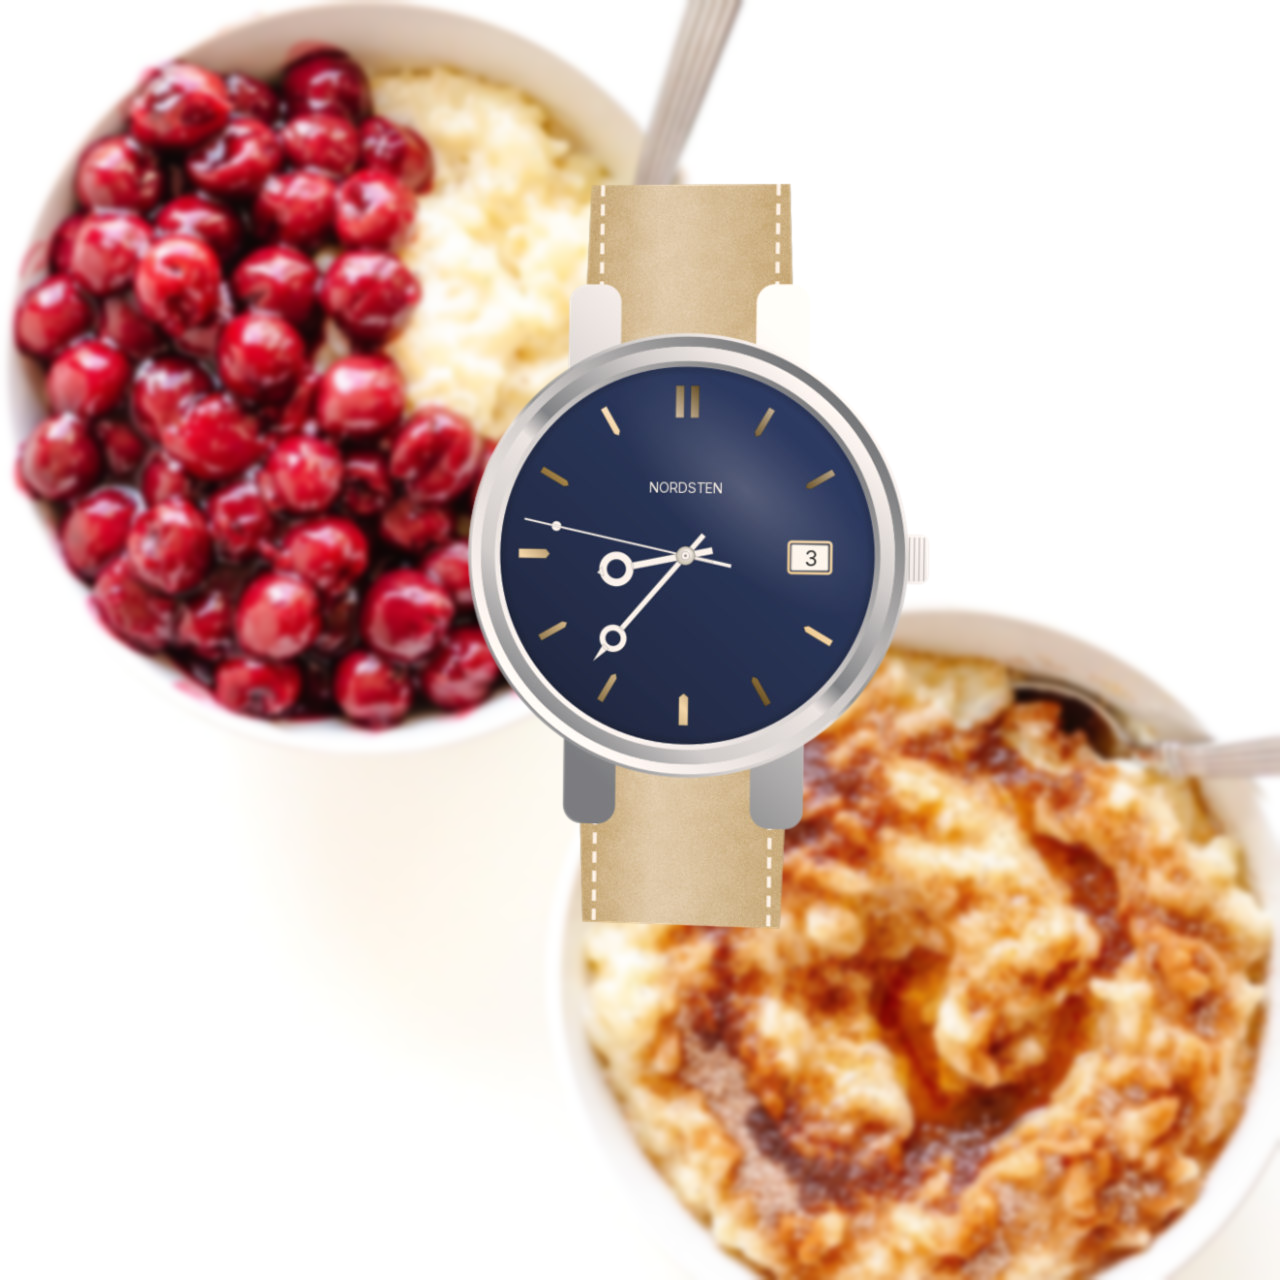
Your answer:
{"hour": 8, "minute": 36, "second": 47}
